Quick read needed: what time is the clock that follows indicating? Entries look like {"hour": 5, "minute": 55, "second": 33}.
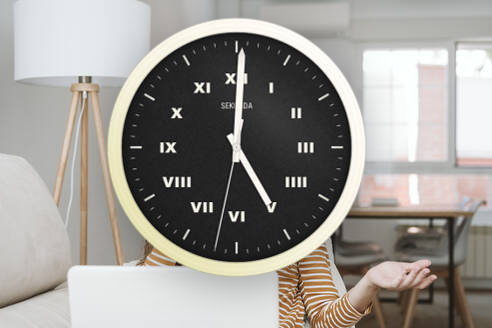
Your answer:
{"hour": 5, "minute": 0, "second": 32}
